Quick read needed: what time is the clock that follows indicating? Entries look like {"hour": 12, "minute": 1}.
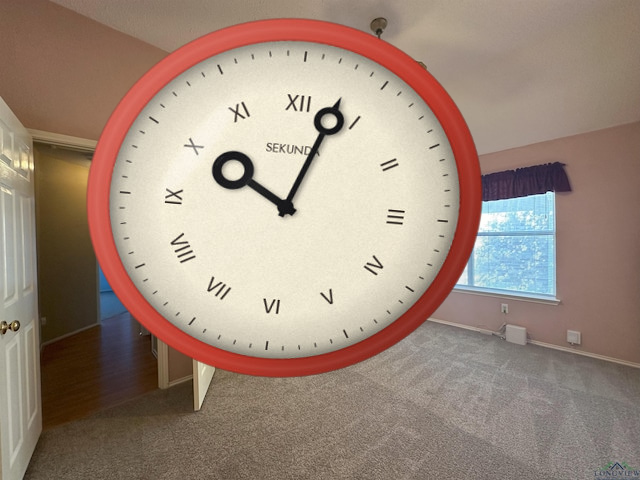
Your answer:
{"hour": 10, "minute": 3}
